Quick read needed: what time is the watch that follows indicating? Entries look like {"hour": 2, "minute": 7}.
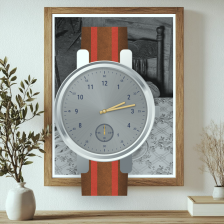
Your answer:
{"hour": 2, "minute": 13}
